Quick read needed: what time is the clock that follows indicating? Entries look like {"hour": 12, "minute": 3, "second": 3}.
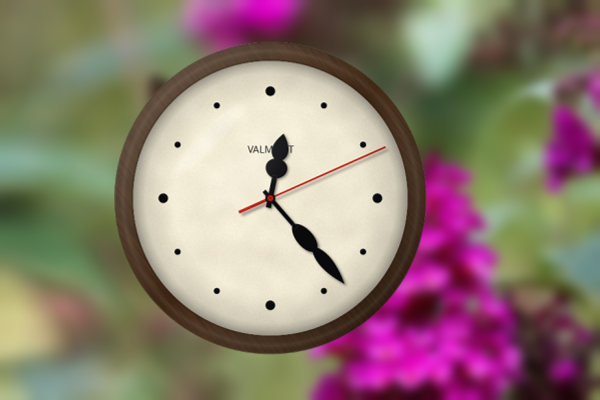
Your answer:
{"hour": 12, "minute": 23, "second": 11}
